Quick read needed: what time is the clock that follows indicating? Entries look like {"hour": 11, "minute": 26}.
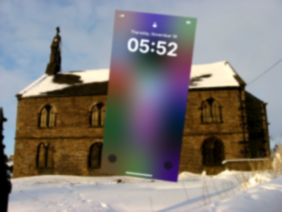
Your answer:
{"hour": 5, "minute": 52}
